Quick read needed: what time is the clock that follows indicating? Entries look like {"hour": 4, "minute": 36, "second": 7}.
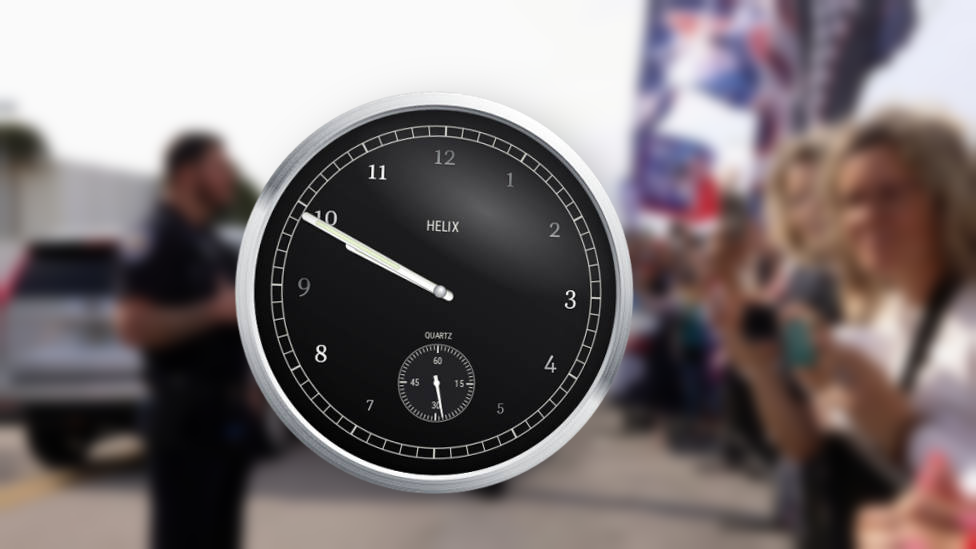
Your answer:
{"hour": 9, "minute": 49, "second": 28}
